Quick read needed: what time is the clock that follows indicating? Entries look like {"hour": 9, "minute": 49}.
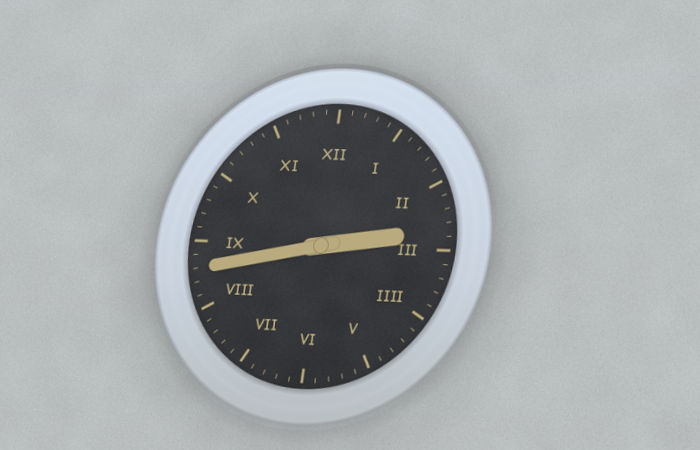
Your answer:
{"hour": 2, "minute": 43}
